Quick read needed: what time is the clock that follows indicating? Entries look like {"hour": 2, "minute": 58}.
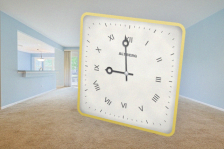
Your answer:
{"hour": 8, "minute": 59}
